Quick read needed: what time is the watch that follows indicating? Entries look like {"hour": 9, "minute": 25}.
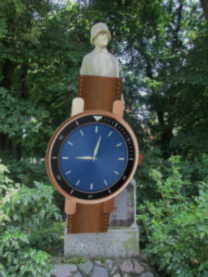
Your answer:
{"hour": 9, "minute": 2}
